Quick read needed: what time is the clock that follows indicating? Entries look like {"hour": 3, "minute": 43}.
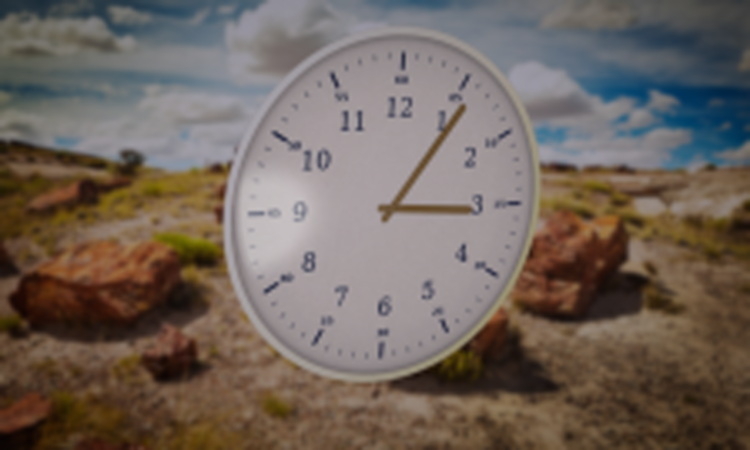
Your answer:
{"hour": 3, "minute": 6}
